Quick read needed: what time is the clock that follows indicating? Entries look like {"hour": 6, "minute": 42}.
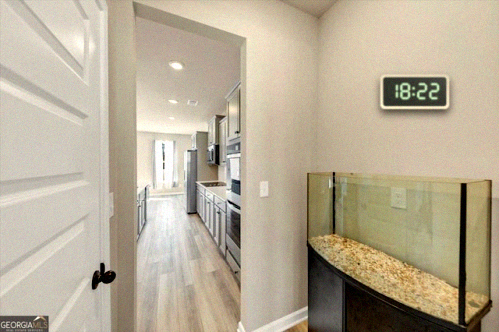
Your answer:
{"hour": 18, "minute": 22}
